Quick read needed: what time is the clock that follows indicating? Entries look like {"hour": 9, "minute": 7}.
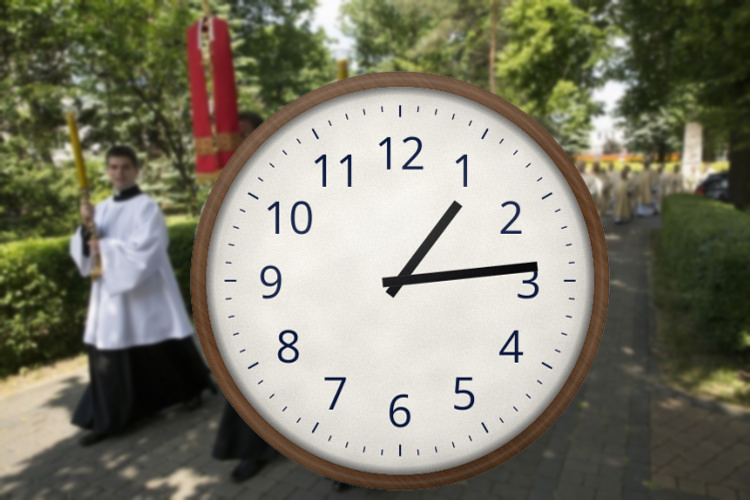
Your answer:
{"hour": 1, "minute": 14}
